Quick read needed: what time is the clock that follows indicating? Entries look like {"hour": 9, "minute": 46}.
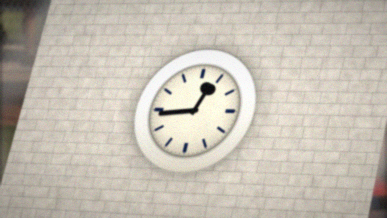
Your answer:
{"hour": 12, "minute": 44}
